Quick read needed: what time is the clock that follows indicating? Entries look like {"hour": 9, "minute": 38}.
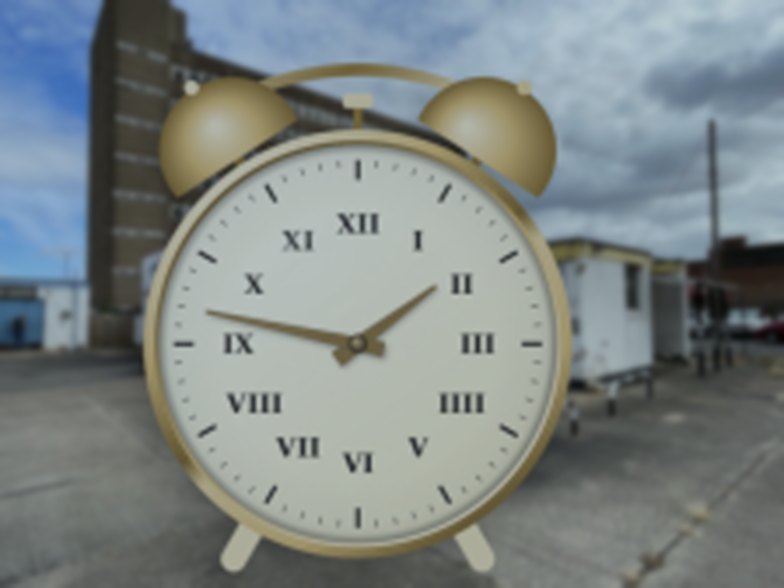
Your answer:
{"hour": 1, "minute": 47}
